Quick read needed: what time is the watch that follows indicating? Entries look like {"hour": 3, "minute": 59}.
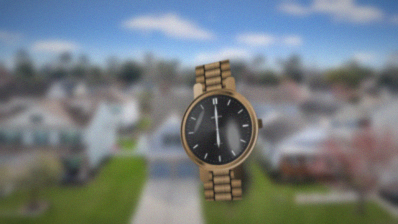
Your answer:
{"hour": 6, "minute": 0}
